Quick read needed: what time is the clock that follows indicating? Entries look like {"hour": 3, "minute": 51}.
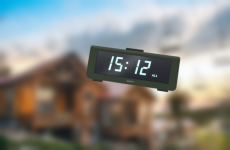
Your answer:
{"hour": 15, "minute": 12}
